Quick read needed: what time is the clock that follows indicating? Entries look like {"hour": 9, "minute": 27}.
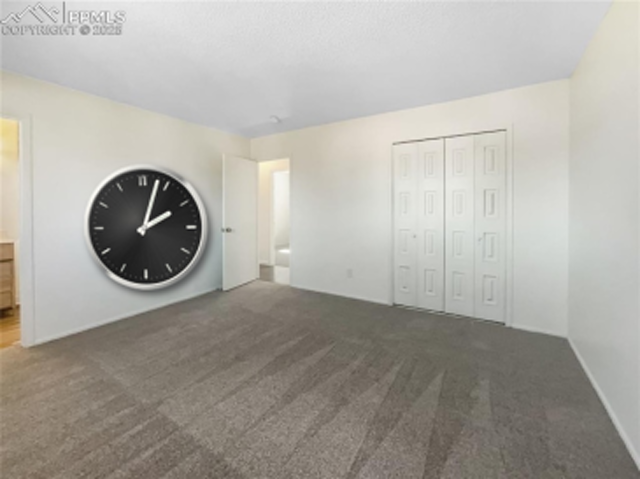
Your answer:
{"hour": 2, "minute": 3}
